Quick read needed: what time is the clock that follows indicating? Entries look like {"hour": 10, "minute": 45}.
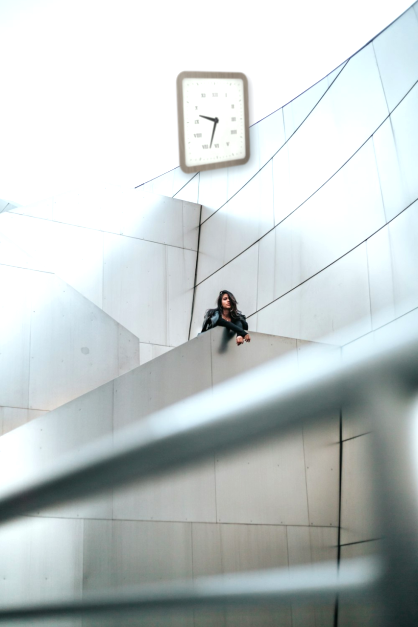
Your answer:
{"hour": 9, "minute": 33}
